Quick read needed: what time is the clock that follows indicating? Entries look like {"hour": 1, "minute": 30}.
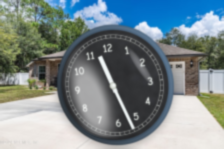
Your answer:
{"hour": 11, "minute": 27}
